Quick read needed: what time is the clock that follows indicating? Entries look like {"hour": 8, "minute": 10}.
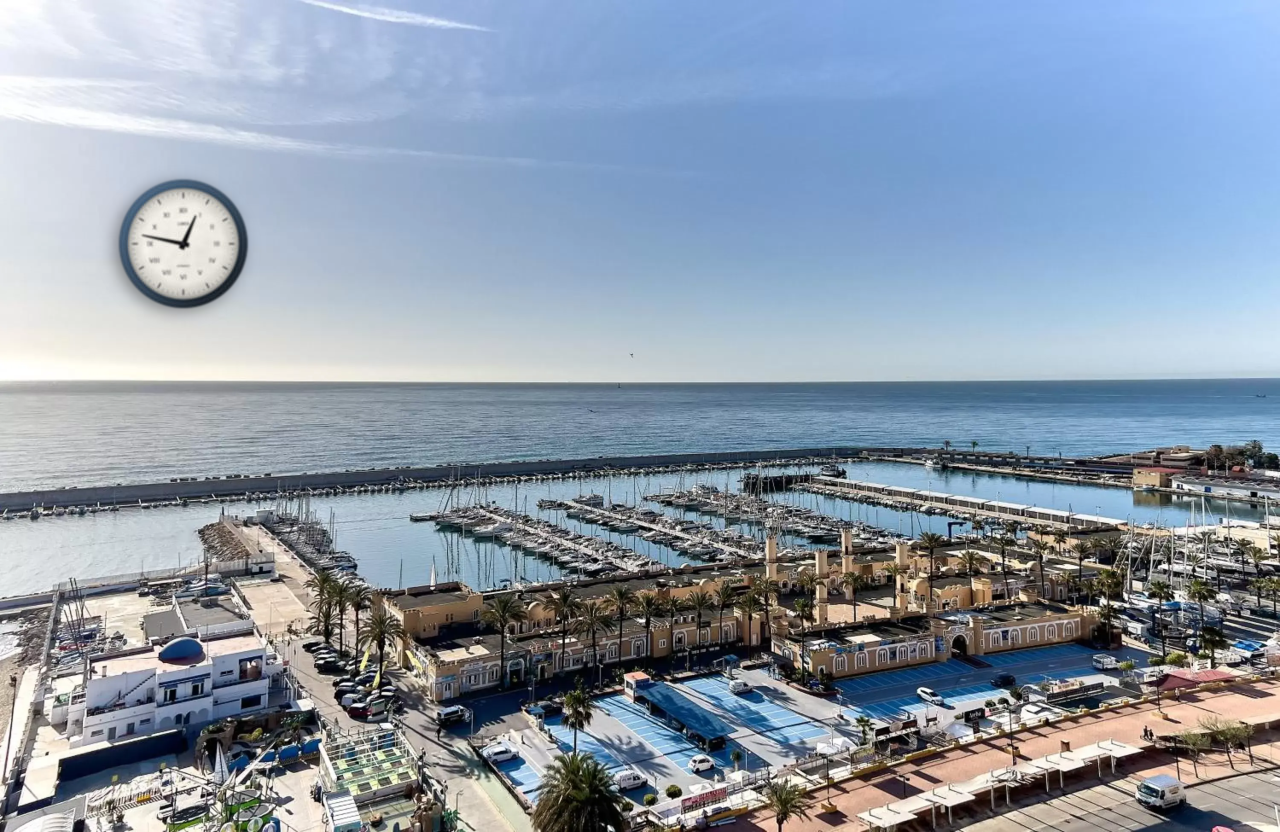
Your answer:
{"hour": 12, "minute": 47}
